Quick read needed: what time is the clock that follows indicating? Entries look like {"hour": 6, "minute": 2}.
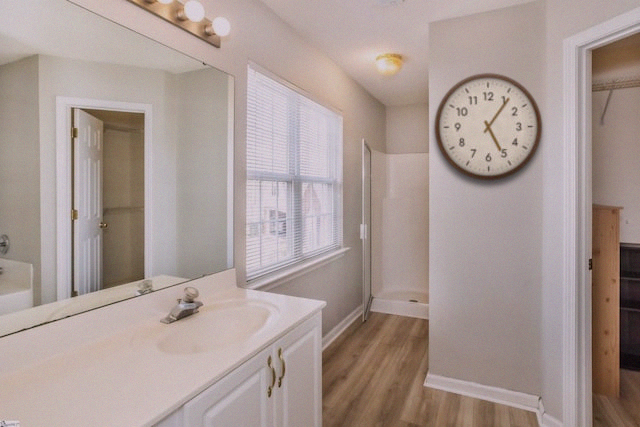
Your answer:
{"hour": 5, "minute": 6}
